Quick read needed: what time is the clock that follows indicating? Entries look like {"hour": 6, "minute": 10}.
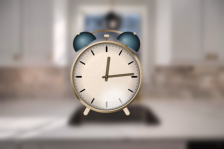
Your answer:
{"hour": 12, "minute": 14}
